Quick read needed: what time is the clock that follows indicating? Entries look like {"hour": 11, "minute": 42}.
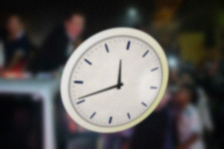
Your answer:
{"hour": 11, "minute": 41}
